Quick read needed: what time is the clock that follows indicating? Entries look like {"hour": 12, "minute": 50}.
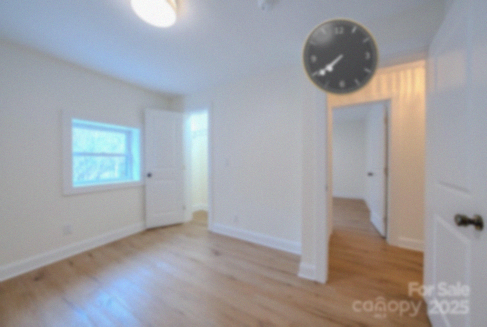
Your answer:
{"hour": 7, "minute": 39}
